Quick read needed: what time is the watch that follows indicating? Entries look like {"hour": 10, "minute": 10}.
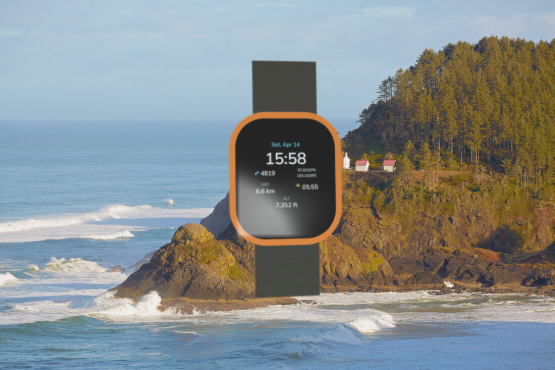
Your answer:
{"hour": 15, "minute": 58}
